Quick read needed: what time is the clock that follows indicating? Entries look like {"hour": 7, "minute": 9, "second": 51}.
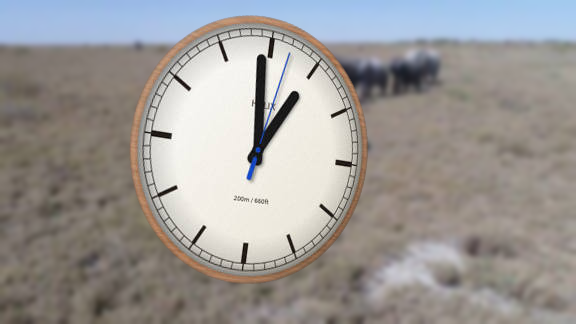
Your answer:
{"hour": 12, "minute": 59, "second": 2}
